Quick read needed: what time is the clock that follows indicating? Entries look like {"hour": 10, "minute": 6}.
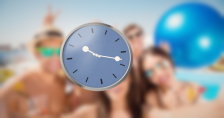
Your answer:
{"hour": 10, "minute": 18}
